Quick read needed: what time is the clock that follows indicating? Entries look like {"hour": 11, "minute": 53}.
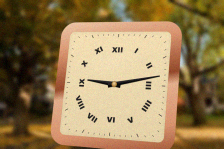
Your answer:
{"hour": 9, "minute": 13}
